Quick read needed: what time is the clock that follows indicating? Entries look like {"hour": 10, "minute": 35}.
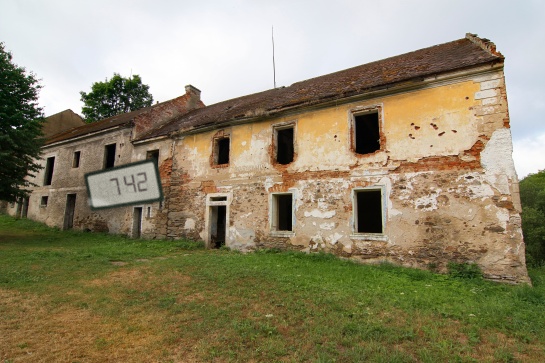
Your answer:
{"hour": 7, "minute": 42}
